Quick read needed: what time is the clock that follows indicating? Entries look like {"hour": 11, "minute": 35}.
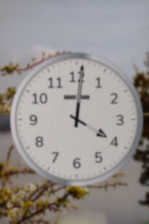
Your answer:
{"hour": 4, "minute": 1}
